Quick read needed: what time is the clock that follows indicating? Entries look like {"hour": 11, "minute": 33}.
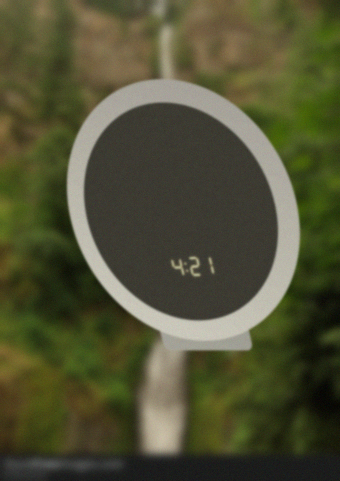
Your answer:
{"hour": 4, "minute": 21}
